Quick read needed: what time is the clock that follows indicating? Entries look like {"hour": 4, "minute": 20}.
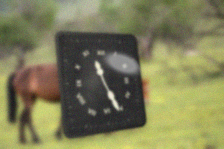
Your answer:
{"hour": 11, "minute": 26}
